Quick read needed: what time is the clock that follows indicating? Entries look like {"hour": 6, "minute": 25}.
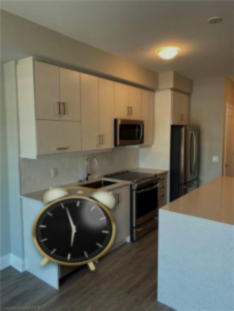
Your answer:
{"hour": 5, "minute": 56}
